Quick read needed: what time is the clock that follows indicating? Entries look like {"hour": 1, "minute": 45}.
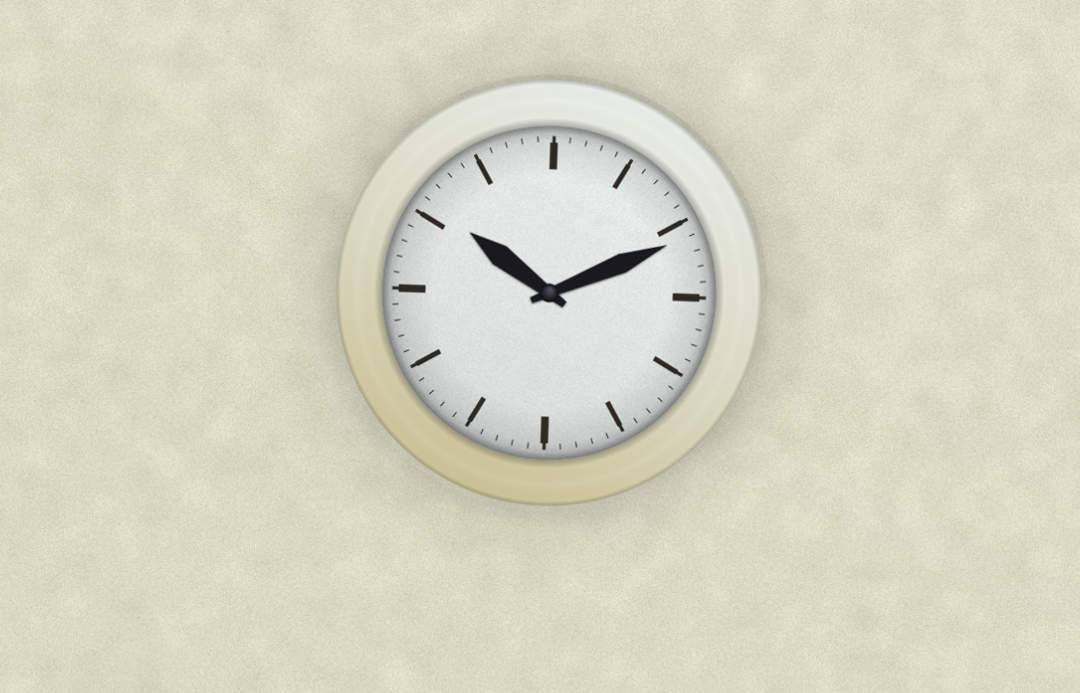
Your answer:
{"hour": 10, "minute": 11}
